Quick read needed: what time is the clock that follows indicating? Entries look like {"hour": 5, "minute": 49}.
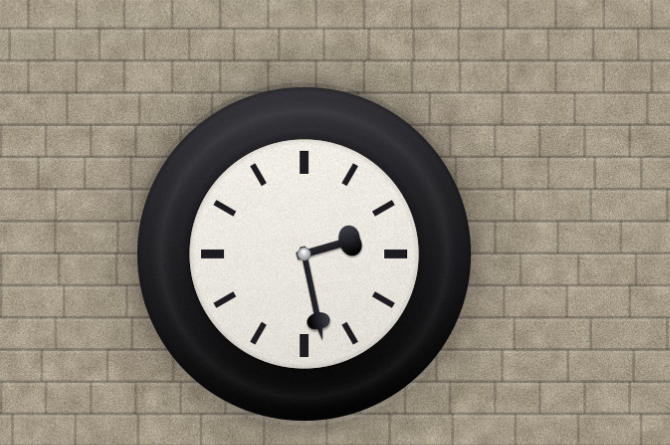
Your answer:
{"hour": 2, "minute": 28}
